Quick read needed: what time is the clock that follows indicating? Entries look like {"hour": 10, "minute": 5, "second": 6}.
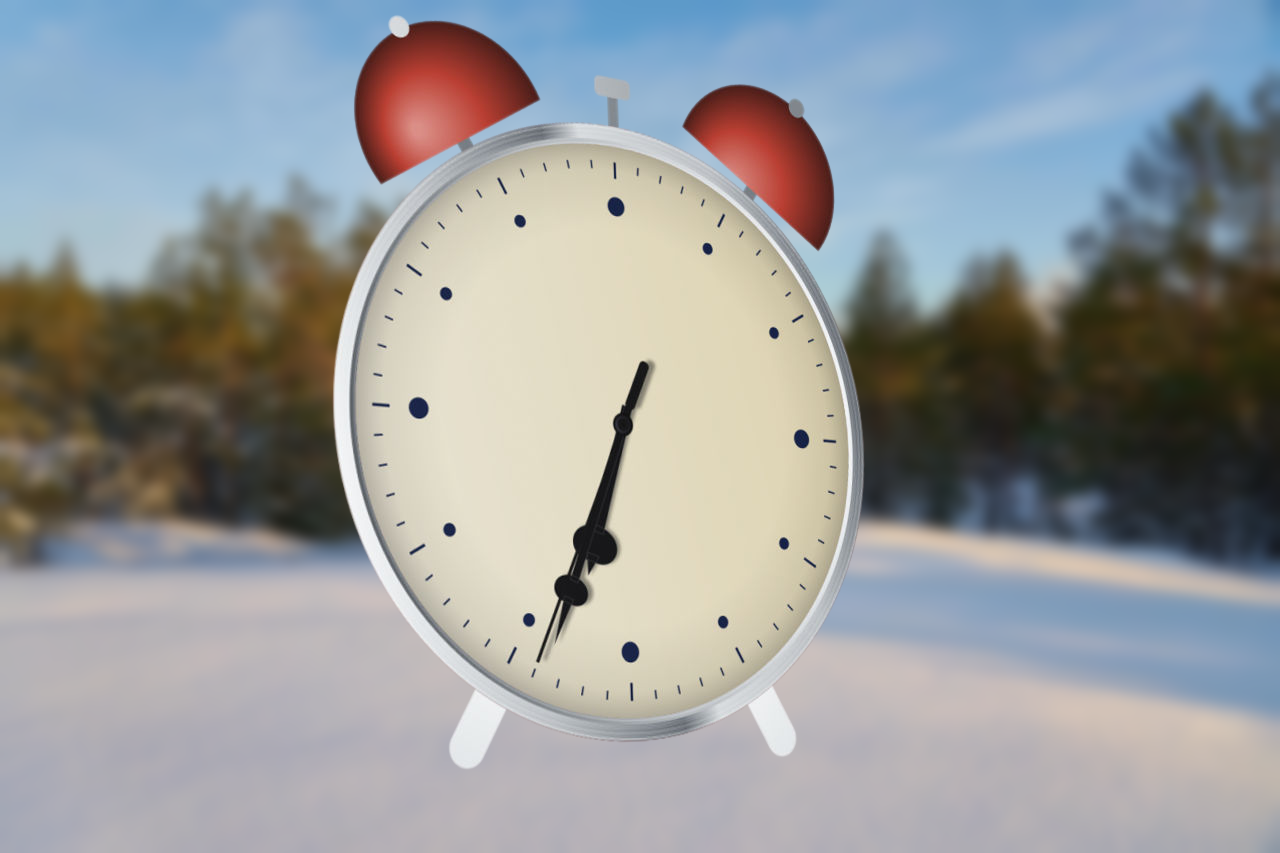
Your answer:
{"hour": 6, "minute": 33, "second": 34}
